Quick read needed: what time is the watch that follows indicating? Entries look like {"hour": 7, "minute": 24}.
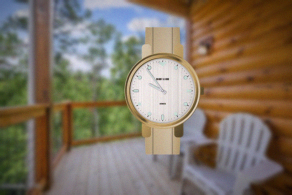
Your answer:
{"hour": 9, "minute": 54}
